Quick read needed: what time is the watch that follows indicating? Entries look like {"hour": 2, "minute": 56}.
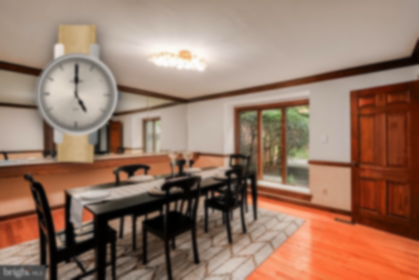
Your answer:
{"hour": 5, "minute": 0}
